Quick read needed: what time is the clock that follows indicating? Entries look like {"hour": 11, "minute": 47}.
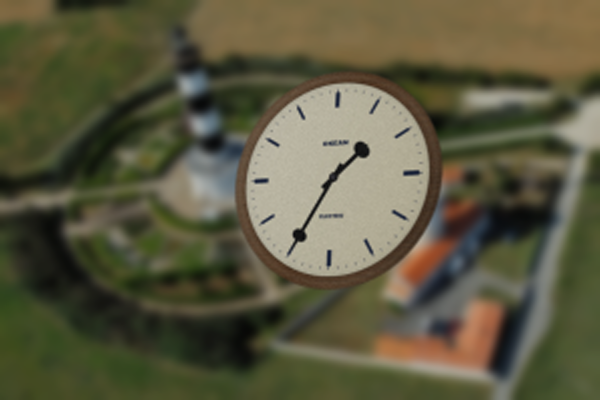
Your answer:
{"hour": 1, "minute": 35}
